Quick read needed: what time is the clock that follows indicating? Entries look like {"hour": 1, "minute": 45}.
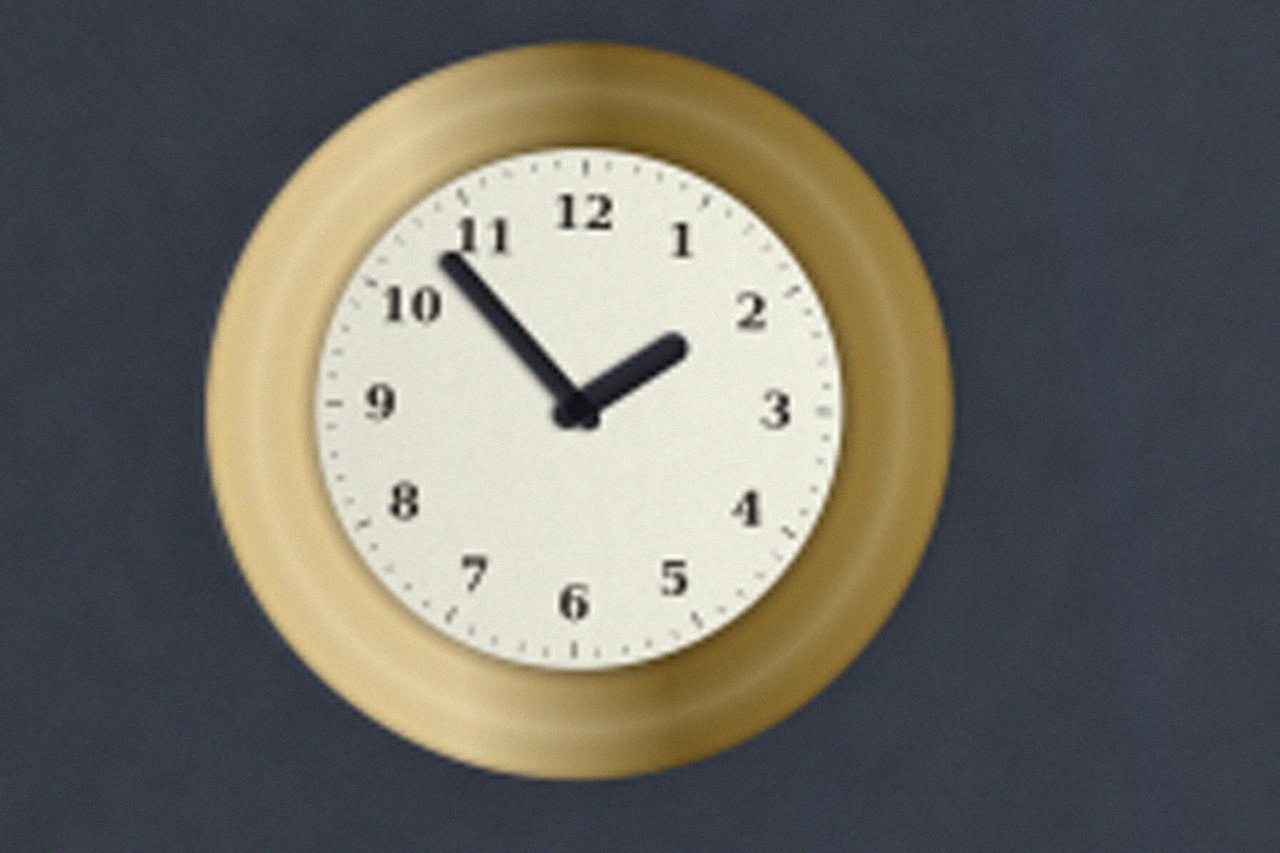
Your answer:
{"hour": 1, "minute": 53}
